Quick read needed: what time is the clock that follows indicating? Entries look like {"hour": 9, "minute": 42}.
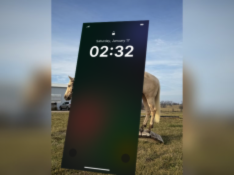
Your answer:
{"hour": 2, "minute": 32}
